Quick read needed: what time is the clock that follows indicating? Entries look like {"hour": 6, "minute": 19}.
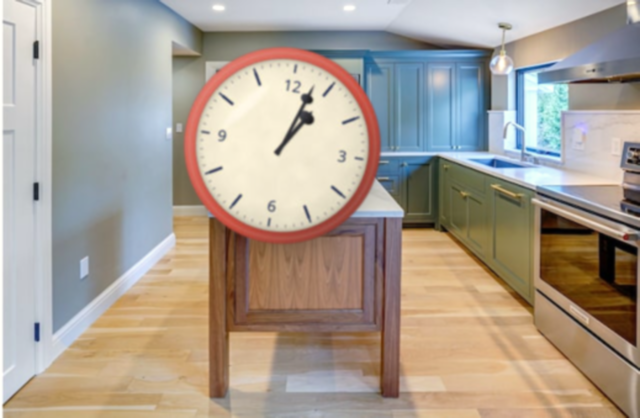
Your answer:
{"hour": 1, "minute": 3}
